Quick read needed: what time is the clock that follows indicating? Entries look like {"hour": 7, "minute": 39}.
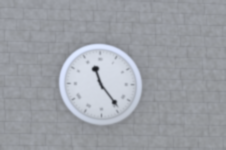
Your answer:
{"hour": 11, "minute": 24}
